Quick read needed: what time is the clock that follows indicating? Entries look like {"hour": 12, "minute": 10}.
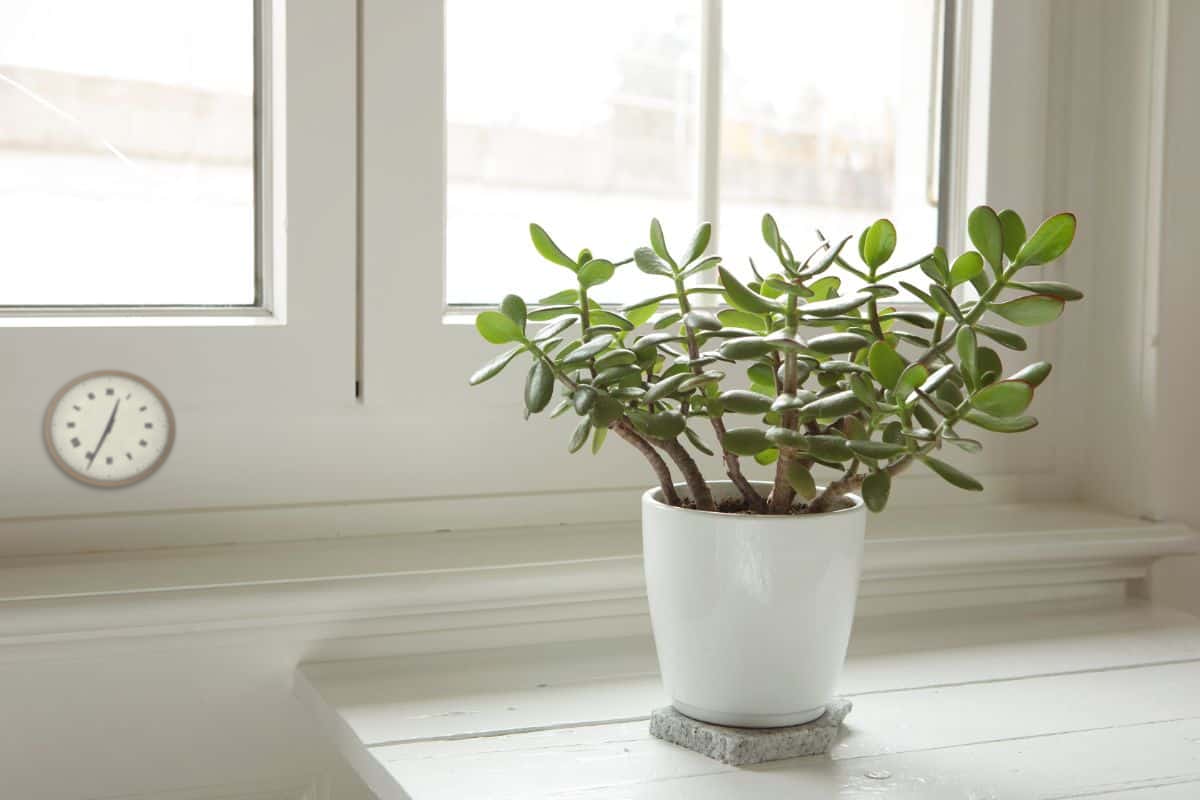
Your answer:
{"hour": 12, "minute": 34}
